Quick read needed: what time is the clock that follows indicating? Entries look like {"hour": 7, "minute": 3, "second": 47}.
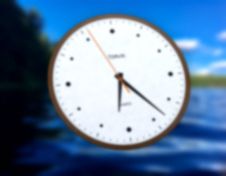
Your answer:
{"hour": 6, "minute": 22, "second": 56}
